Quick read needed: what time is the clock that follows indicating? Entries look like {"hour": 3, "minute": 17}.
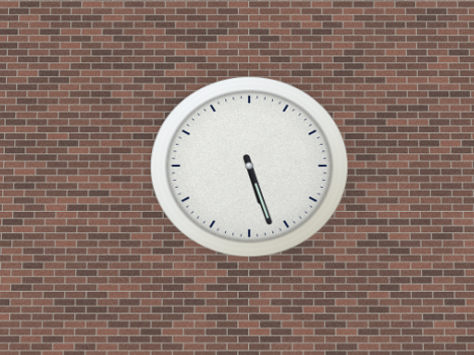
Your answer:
{"hour": 5, "minute": 27}
